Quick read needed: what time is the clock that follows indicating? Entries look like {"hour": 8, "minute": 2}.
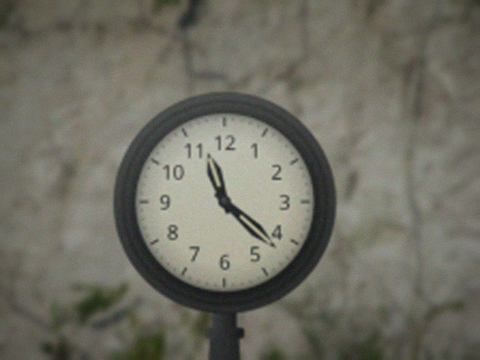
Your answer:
{"hour": 11, "minute": 22}
